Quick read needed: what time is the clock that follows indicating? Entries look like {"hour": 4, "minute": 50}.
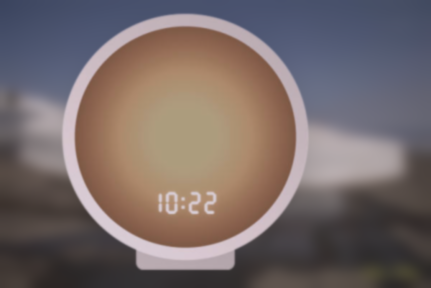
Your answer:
{"hour": 10, "minute": 22}
